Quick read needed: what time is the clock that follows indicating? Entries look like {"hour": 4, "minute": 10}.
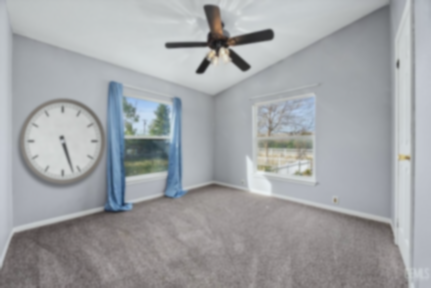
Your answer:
{"hour": 5, "minute": 27}
